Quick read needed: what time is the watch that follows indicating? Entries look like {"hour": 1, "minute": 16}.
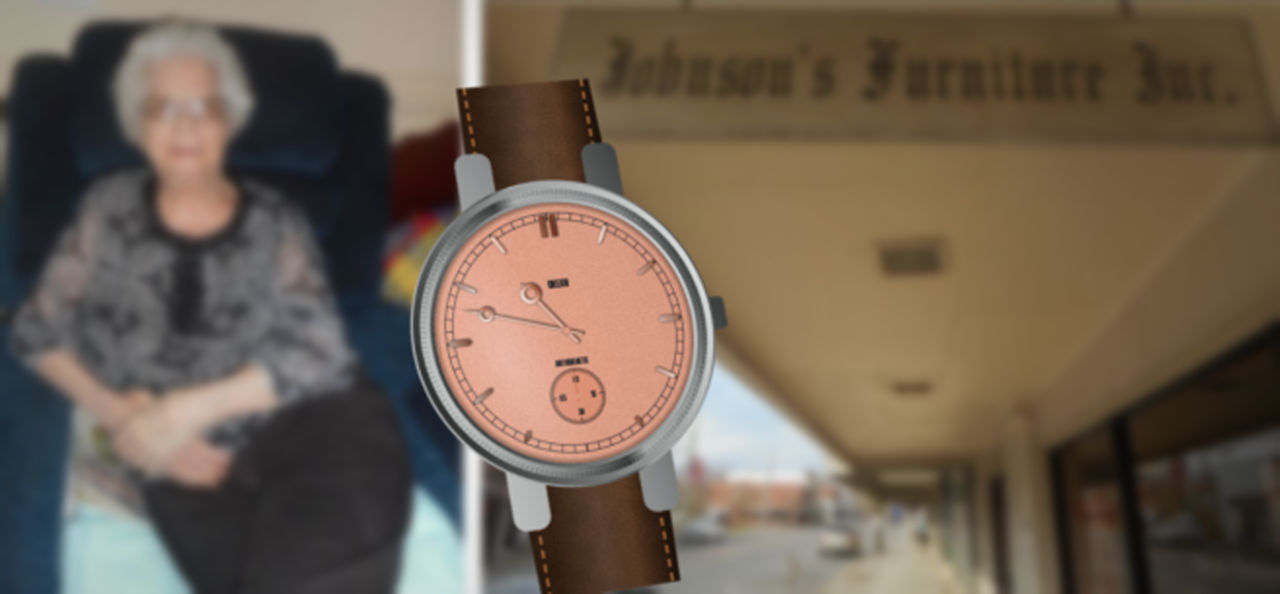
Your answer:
{"hour": 10, "minute": 48}
